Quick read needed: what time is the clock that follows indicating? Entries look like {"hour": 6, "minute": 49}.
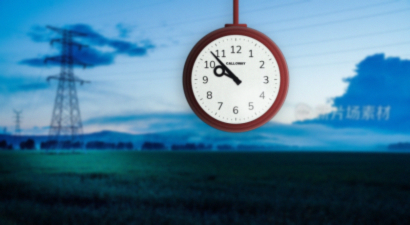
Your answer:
{"hour": 9, "minute": 53}
